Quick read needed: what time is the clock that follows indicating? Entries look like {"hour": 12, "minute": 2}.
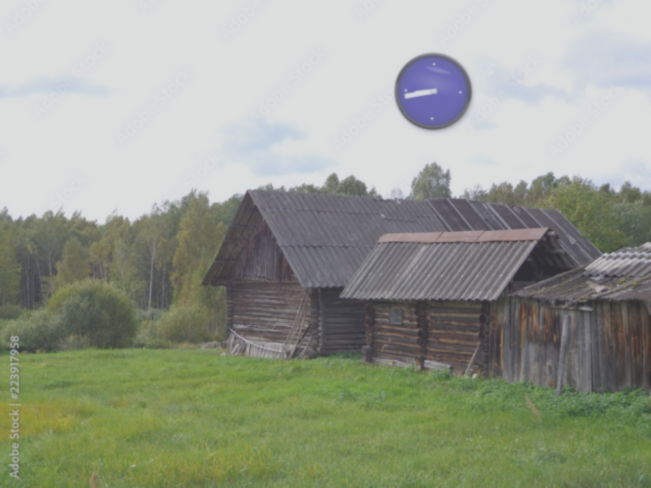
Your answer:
{"hour": 8, "minute": 43}
